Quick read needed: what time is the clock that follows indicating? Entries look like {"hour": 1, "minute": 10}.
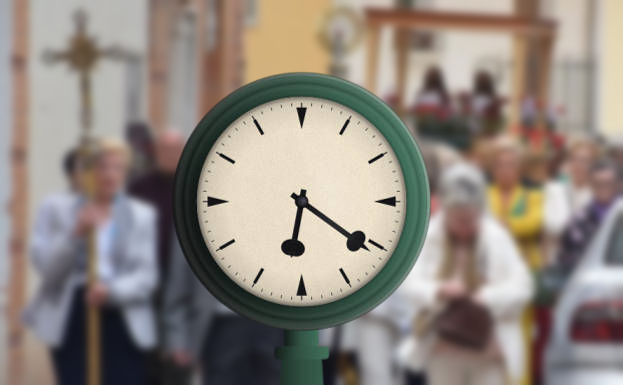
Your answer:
{"hour": 6, "minute": 21}
